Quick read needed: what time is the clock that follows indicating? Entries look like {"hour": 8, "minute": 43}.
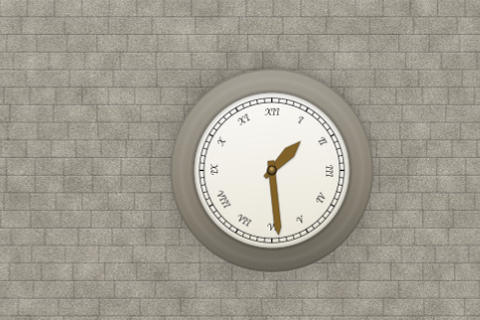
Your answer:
{"hour": 1, "minute": 29}
